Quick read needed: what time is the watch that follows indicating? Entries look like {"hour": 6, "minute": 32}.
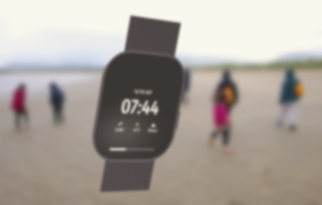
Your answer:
{"hour": 7, "minute": 44}
